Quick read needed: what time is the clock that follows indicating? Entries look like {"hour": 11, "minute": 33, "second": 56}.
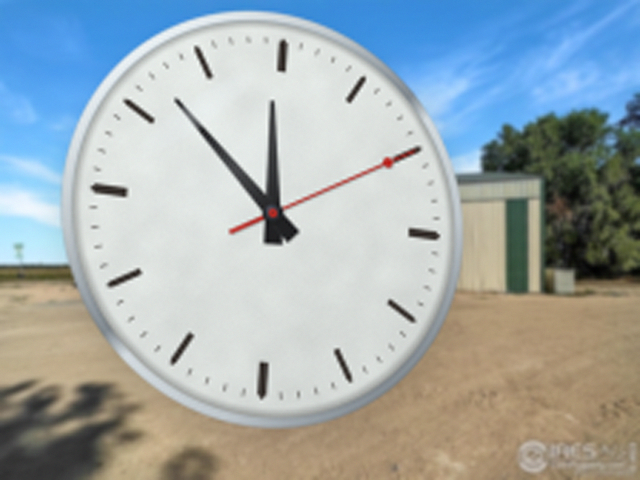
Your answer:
{"hour": 11, "minute": 52, "second": 10}
